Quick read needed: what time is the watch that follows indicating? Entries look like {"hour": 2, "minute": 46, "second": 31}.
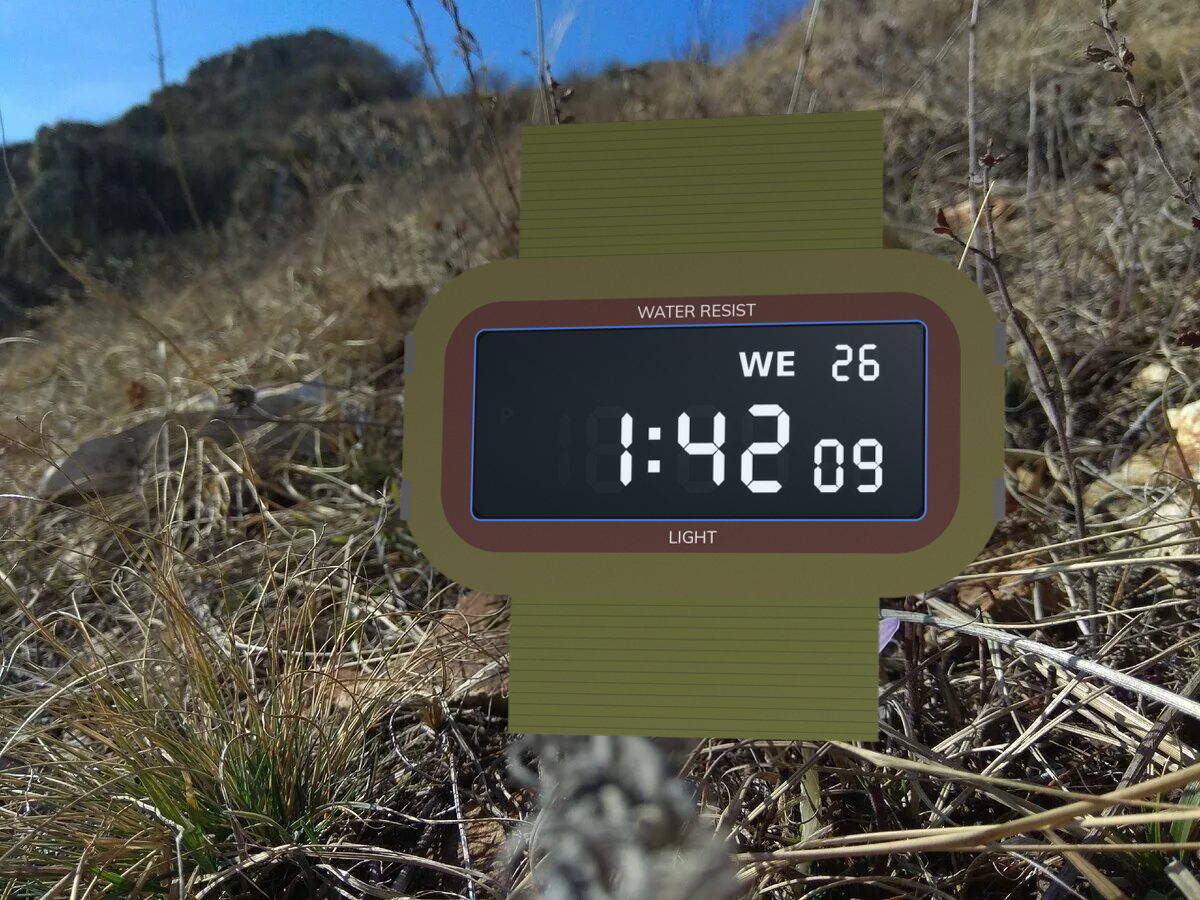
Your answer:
{"hour": 1, "minute": 42, "second": 9}
